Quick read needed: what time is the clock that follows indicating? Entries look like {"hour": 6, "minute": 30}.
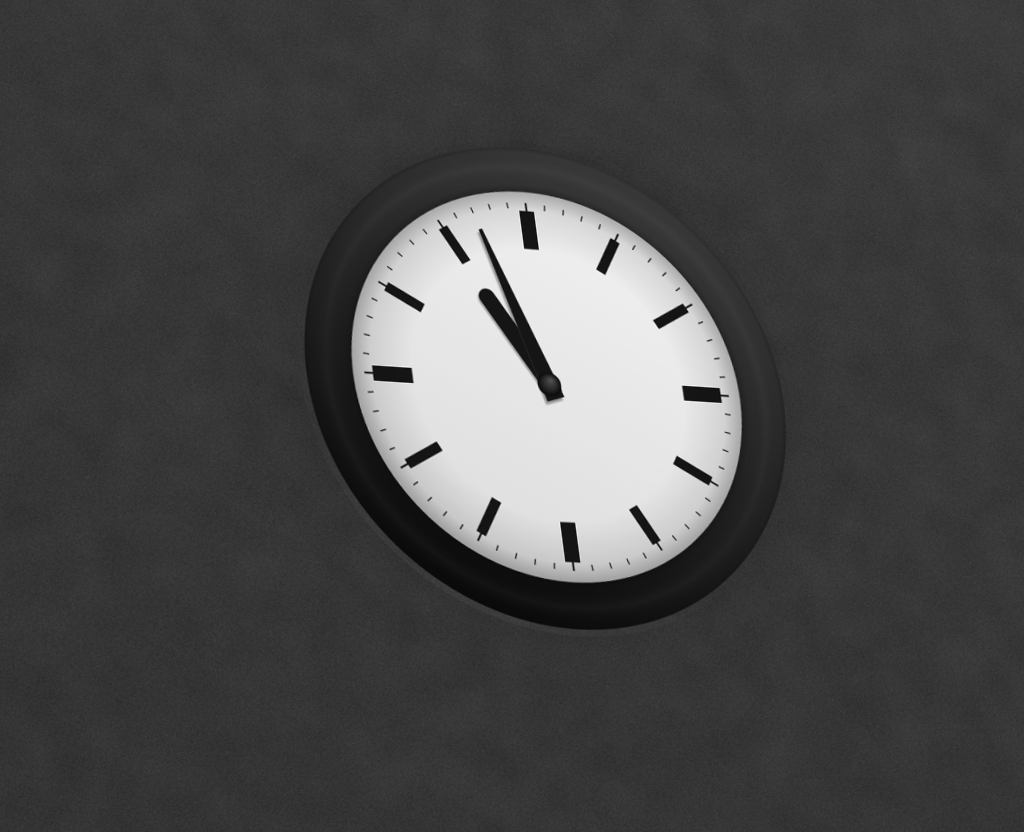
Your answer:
{"hour": 10, "minute": 57}
